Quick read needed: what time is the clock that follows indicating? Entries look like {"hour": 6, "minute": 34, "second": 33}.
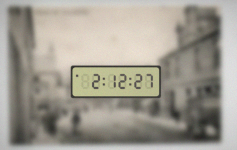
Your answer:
{"hour": 2, "minute": 12, "second": 27}
